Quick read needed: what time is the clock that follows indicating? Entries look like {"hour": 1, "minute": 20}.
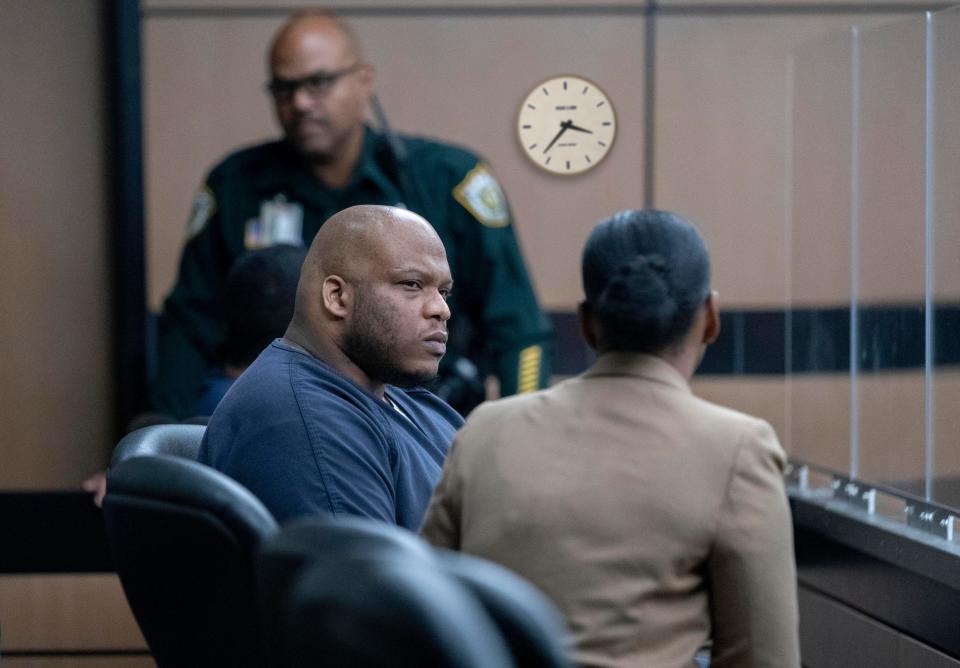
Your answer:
{"hour": 3, "minute": 37}
